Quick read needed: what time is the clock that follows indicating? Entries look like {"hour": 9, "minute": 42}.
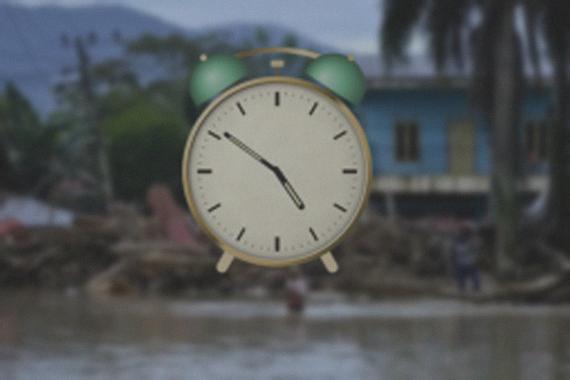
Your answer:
{"hour": 4, "minute": 51}
